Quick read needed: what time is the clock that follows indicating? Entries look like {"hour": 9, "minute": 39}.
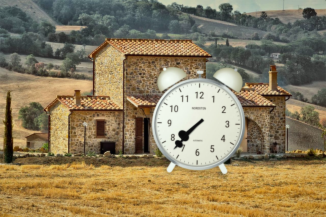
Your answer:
{"hour": 7, "minute": 37}
